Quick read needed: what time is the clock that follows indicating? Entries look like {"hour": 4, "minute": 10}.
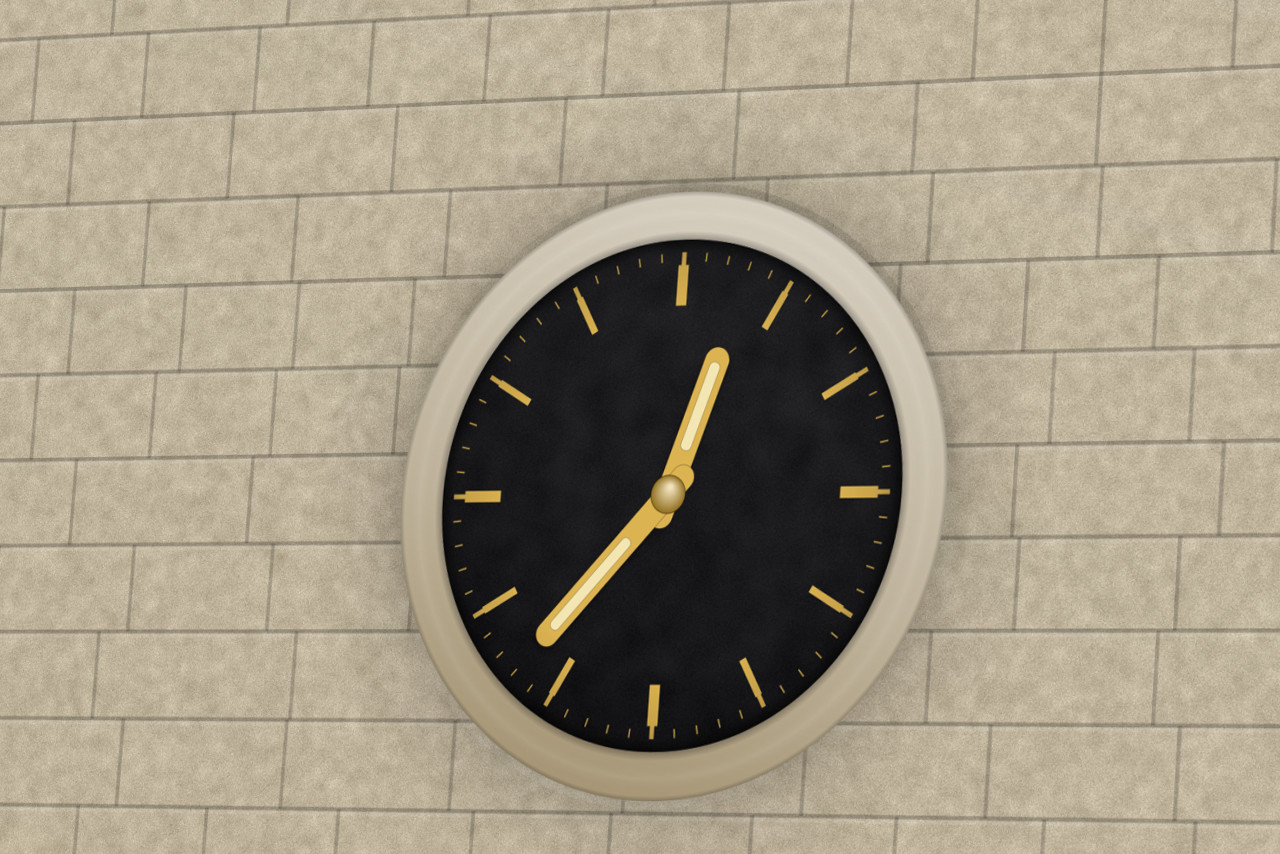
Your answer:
{"hour": 12, "minute": 37}
